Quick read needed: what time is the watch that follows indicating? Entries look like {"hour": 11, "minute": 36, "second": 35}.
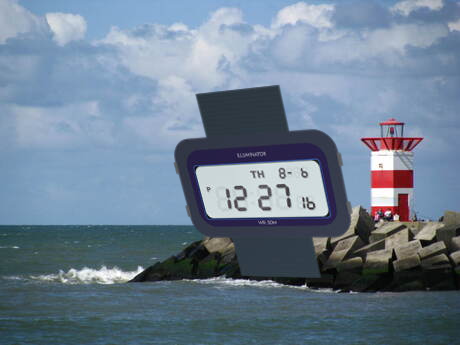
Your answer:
{"hour": 12, "minute": 27, "second": 16}
